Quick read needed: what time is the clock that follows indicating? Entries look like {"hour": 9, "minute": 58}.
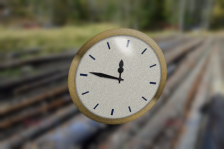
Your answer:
{"hour": 11, "minute": 46}
